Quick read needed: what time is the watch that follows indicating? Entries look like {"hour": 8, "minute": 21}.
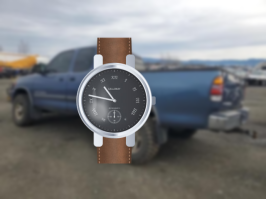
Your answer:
{"hour": 10, "minute": 47}
